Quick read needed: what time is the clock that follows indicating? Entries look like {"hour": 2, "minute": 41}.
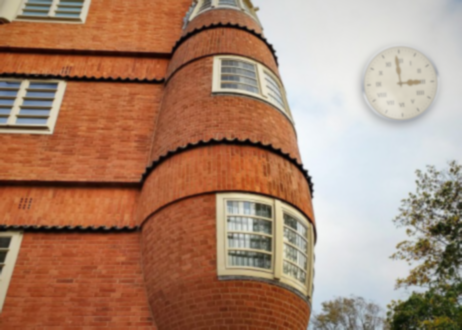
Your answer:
{"hour": 2, "minute": 59}
